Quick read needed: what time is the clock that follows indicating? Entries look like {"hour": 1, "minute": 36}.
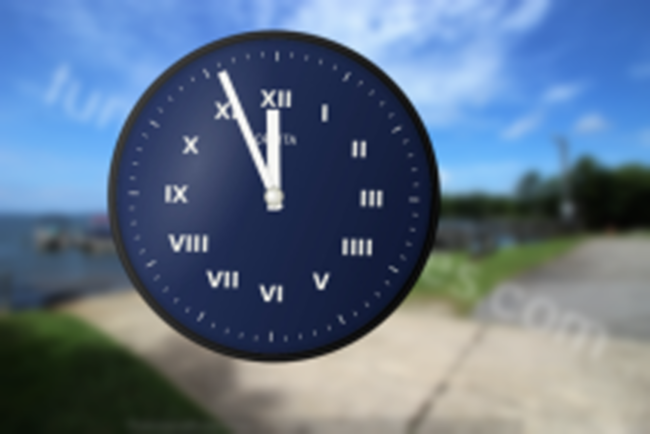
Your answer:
{"hour": 11, "minute": 56}
